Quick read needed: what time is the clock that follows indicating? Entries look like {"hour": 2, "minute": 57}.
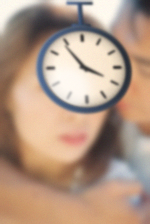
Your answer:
{"hour": 3, "minute": 54}
